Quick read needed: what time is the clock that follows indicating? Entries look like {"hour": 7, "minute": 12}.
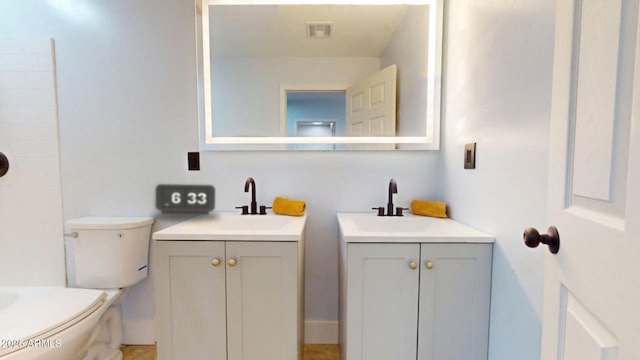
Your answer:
{"hour": 6, "minute": 33}
